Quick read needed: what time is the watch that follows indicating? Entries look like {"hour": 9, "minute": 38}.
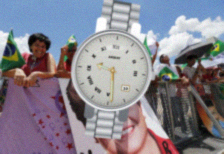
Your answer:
{"hour": 9, "minute": 29}
